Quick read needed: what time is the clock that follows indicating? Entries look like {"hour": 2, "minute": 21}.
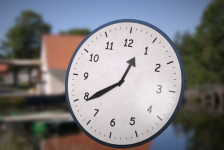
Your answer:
{"hour": 12, "minute": 39}
